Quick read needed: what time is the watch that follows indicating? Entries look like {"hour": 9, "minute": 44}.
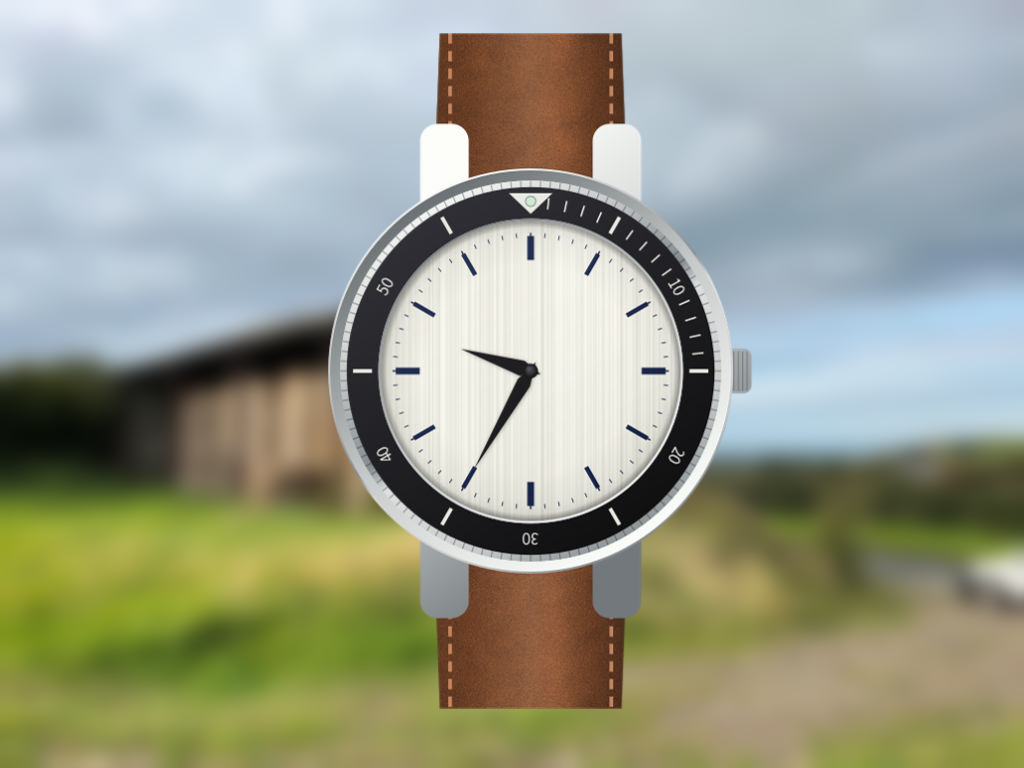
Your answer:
{"hour": 9, "minute": 35}
